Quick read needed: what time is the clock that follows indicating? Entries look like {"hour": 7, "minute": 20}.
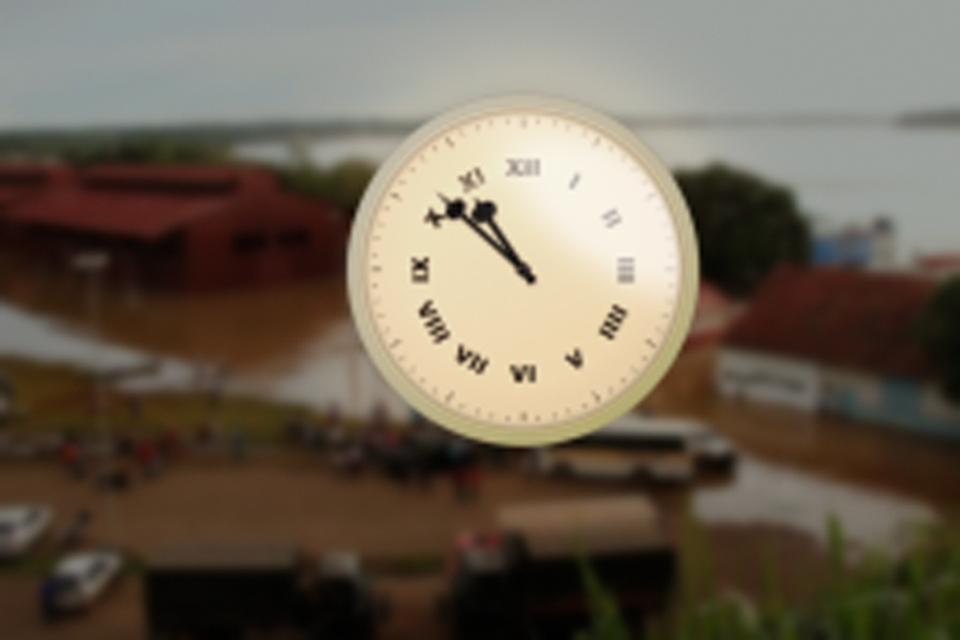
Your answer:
{"hour": 10, "minute": 52}
